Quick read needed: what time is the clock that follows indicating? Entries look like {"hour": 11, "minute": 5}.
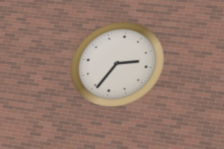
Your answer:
{"hour": 2, "minute": 34}
